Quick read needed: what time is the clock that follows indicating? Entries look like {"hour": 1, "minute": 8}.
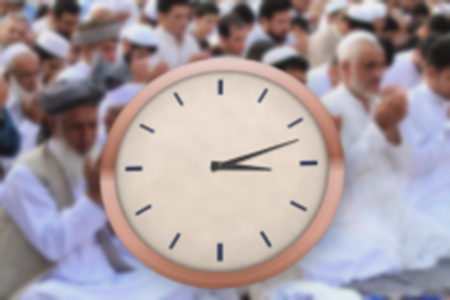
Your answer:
{"hour": 3, "minute": 12}
